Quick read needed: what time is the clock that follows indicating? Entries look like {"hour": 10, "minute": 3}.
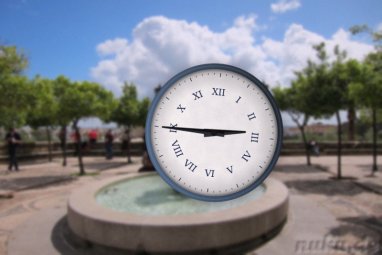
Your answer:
{"hour": 2, "minute": 45}
